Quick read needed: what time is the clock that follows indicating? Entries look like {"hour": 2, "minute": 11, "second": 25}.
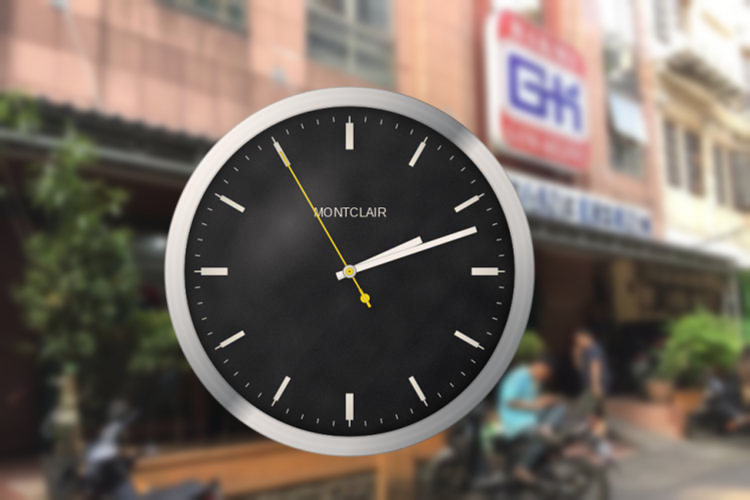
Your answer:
{"hour": 2, "minute": 11, "second": 55}
